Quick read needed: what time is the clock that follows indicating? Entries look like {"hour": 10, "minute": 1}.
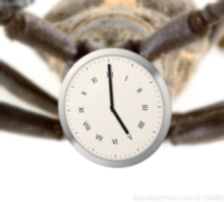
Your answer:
{"hour": 5, "minute": 0}
